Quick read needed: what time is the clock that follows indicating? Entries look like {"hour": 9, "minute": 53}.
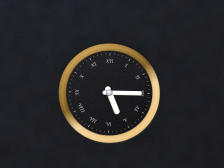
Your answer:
{"hour": 5, "minute": 15}
